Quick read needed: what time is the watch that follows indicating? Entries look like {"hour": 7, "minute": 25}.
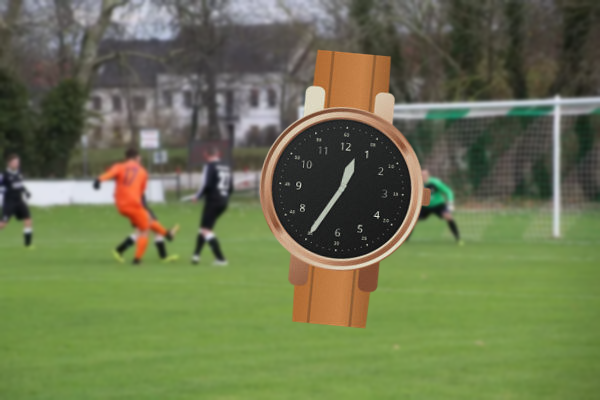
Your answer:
{"hour": 12, "minute": 35}
